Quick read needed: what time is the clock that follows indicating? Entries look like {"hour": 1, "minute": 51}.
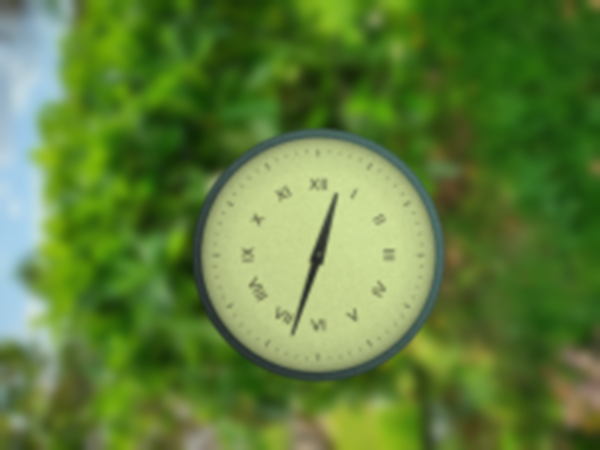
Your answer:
{"hour": 12, "minute": 33}
